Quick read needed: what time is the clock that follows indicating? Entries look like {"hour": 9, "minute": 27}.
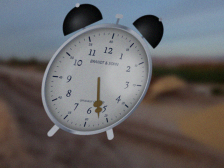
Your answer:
{"hour": 5, "minute": 27}
